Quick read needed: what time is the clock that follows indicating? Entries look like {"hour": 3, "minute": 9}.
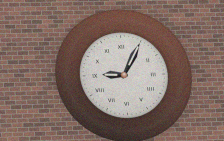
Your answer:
{"hour": 9, "minute": 5}
